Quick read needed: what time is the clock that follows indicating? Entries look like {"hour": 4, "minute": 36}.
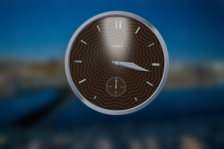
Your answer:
{"hour": 3, "minute": 17}
